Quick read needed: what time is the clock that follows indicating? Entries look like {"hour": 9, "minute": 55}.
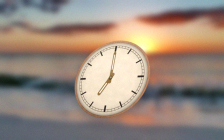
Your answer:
{"hour": 7, "minute": 0}
